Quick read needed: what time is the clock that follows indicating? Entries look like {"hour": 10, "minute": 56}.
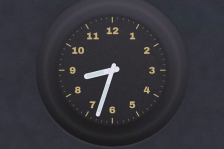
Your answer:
{"hour": 8, "minute": 33}
